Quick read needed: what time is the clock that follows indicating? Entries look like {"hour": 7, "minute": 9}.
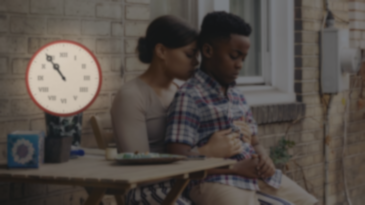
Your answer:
{"hour": 10, "minute": 54}
